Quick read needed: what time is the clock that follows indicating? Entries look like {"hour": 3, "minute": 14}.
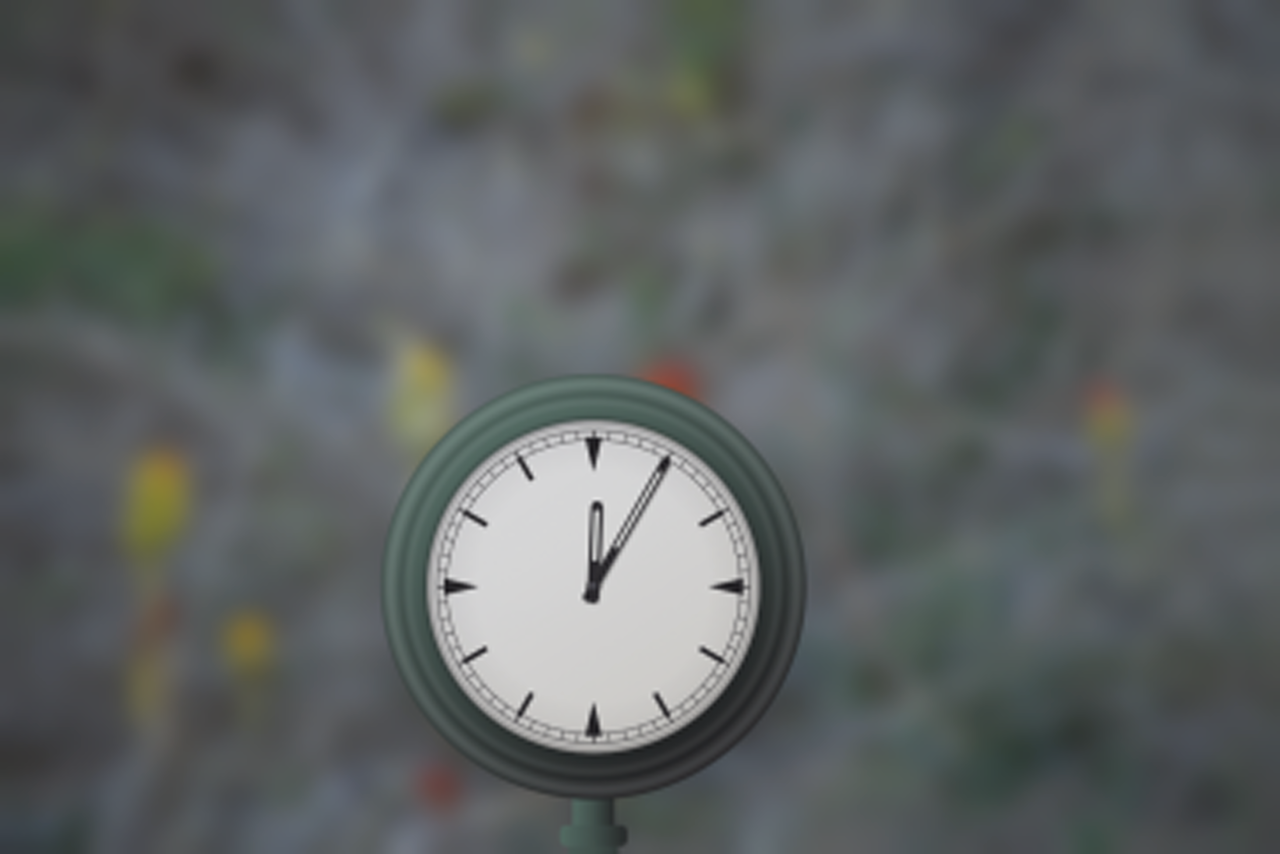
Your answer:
{"hour": 12, "minute": 5}
